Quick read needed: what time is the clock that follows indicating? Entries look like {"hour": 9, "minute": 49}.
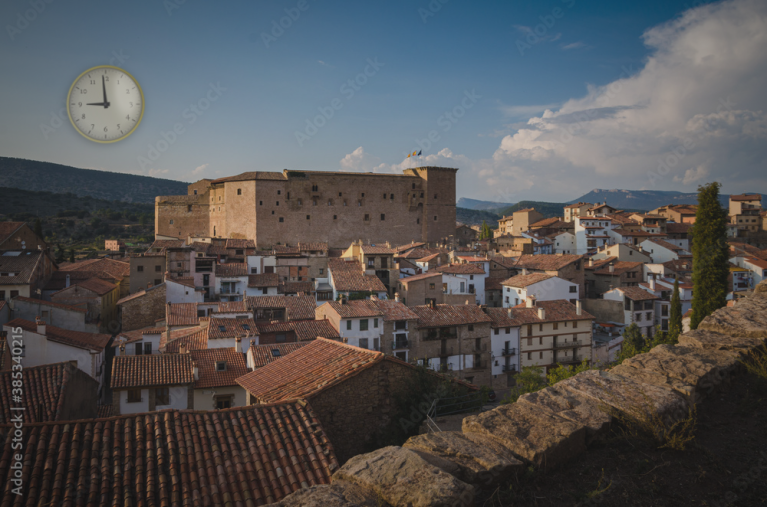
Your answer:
{"hour": 8, "minute": 59}
